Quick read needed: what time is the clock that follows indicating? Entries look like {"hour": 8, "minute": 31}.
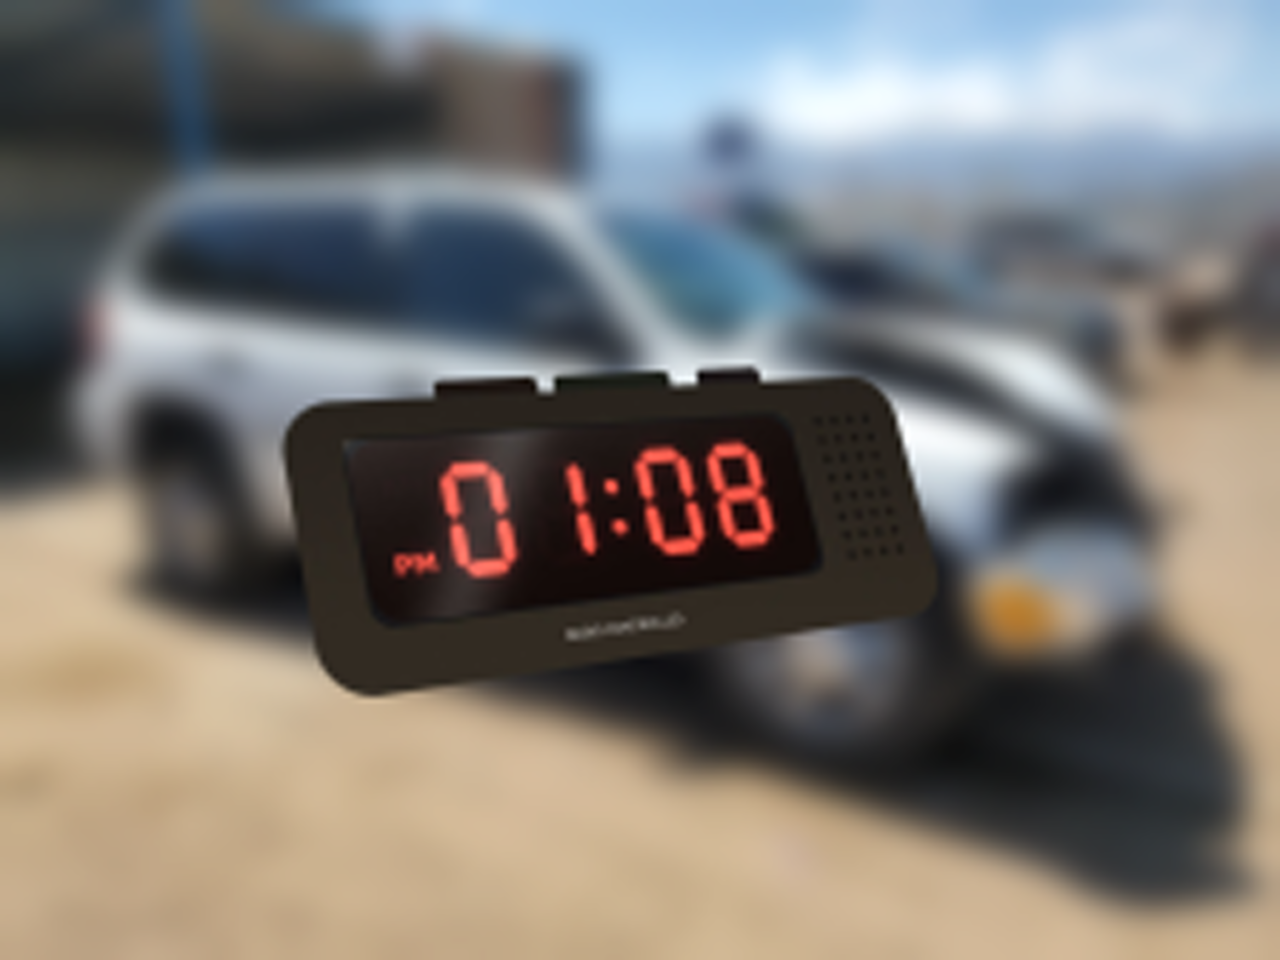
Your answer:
{"hour": 1, "minute": 8}
